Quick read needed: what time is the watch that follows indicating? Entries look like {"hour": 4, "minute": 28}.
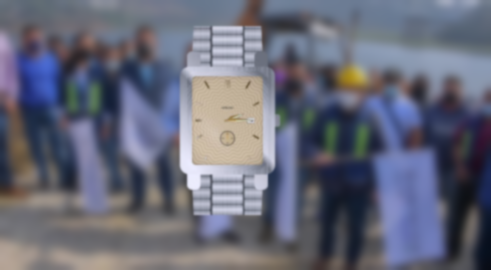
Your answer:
{"hour": 2, "minute": 15}
